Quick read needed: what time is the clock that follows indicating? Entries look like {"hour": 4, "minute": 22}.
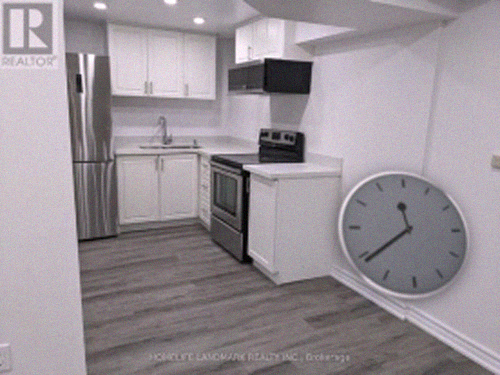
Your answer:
{"hour": 11, "minute": 39}
